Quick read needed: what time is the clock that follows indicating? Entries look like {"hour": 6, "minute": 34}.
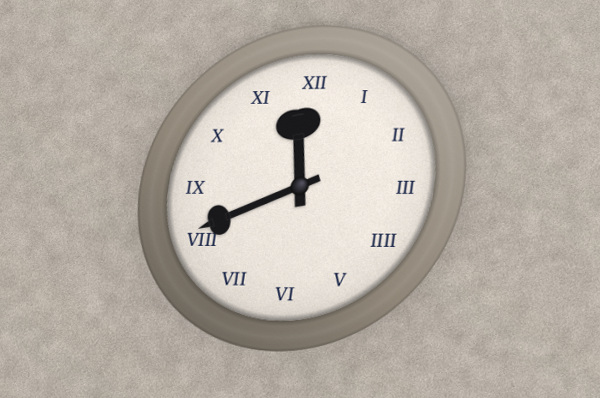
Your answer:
{"hour": 11, "minute": 41}
